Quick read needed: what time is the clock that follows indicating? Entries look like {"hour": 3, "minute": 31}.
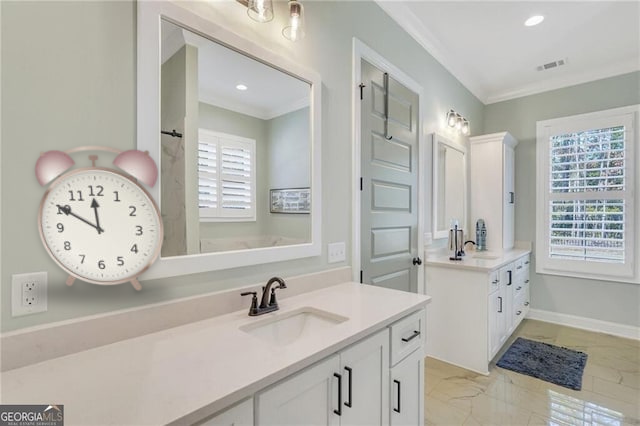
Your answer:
{"hour": 11, "minute": 50}
